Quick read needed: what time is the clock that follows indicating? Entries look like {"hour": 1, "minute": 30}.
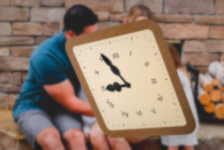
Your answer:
{"hour": 8, "minute": 56}
